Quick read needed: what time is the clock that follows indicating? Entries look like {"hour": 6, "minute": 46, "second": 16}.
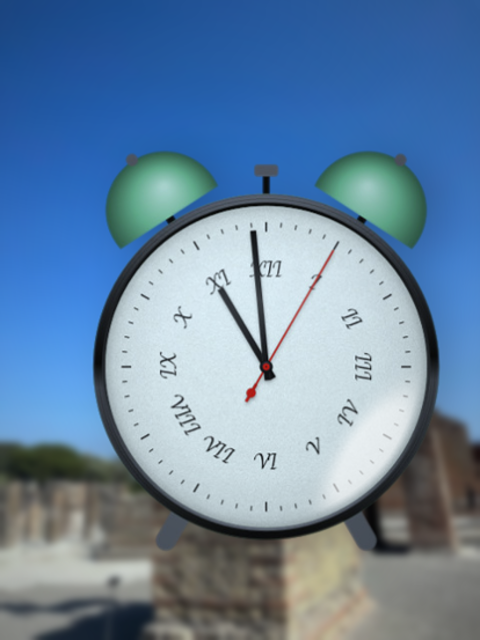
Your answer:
{"hour": 10, "minute": 59, "second": 5}
